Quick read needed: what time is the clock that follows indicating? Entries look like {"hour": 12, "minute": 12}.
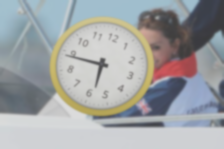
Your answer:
{"hour": 5, "minute": 44}
